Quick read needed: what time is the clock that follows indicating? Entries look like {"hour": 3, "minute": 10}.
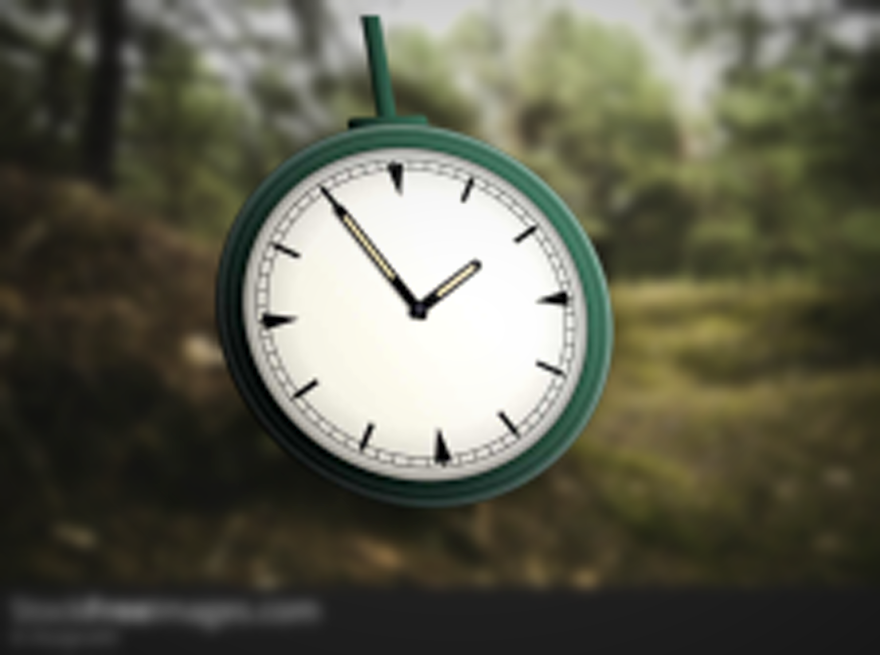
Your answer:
{"hour": 1, "minute": 55}
